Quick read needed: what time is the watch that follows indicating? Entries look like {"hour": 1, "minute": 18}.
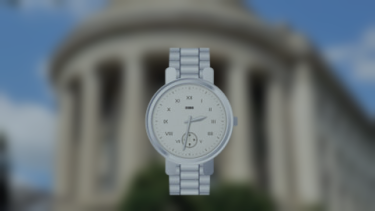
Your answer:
{"hour": 2, "minute": 32}
